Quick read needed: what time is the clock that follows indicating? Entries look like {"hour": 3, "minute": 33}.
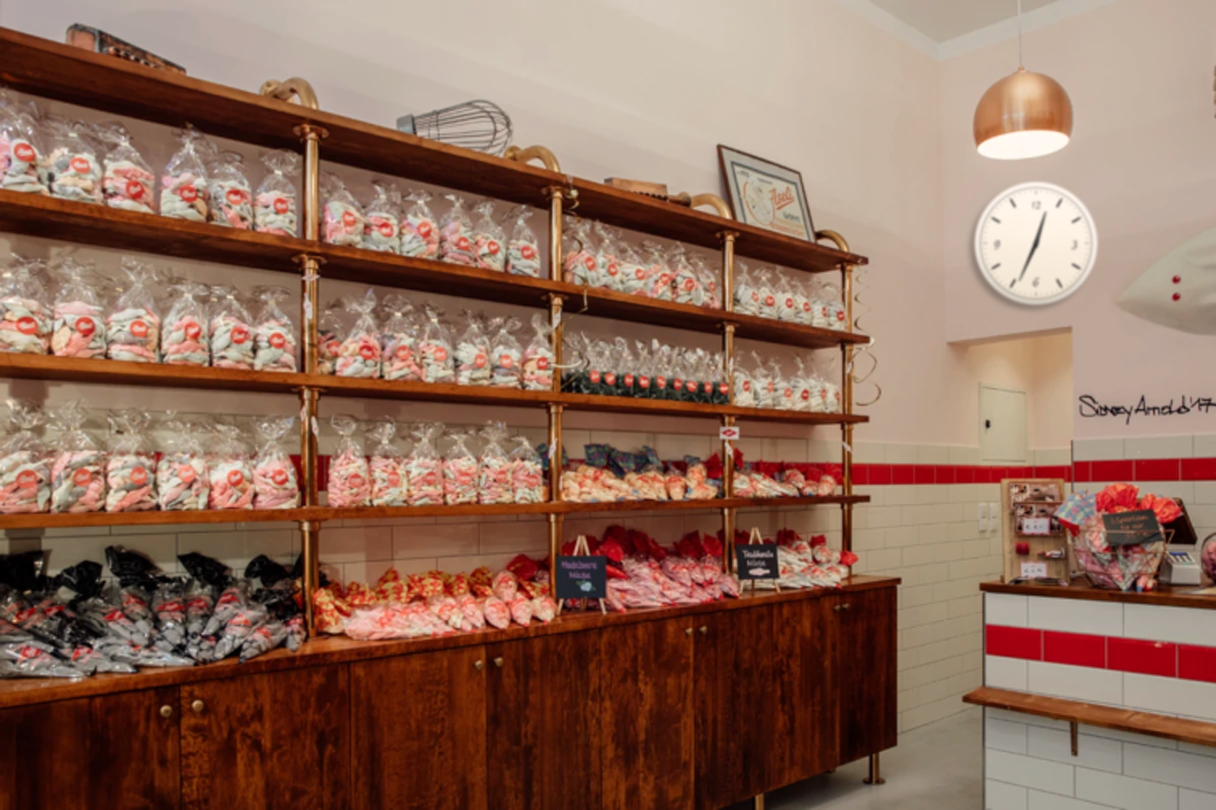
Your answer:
{"hour": 12, "minute": 34}
